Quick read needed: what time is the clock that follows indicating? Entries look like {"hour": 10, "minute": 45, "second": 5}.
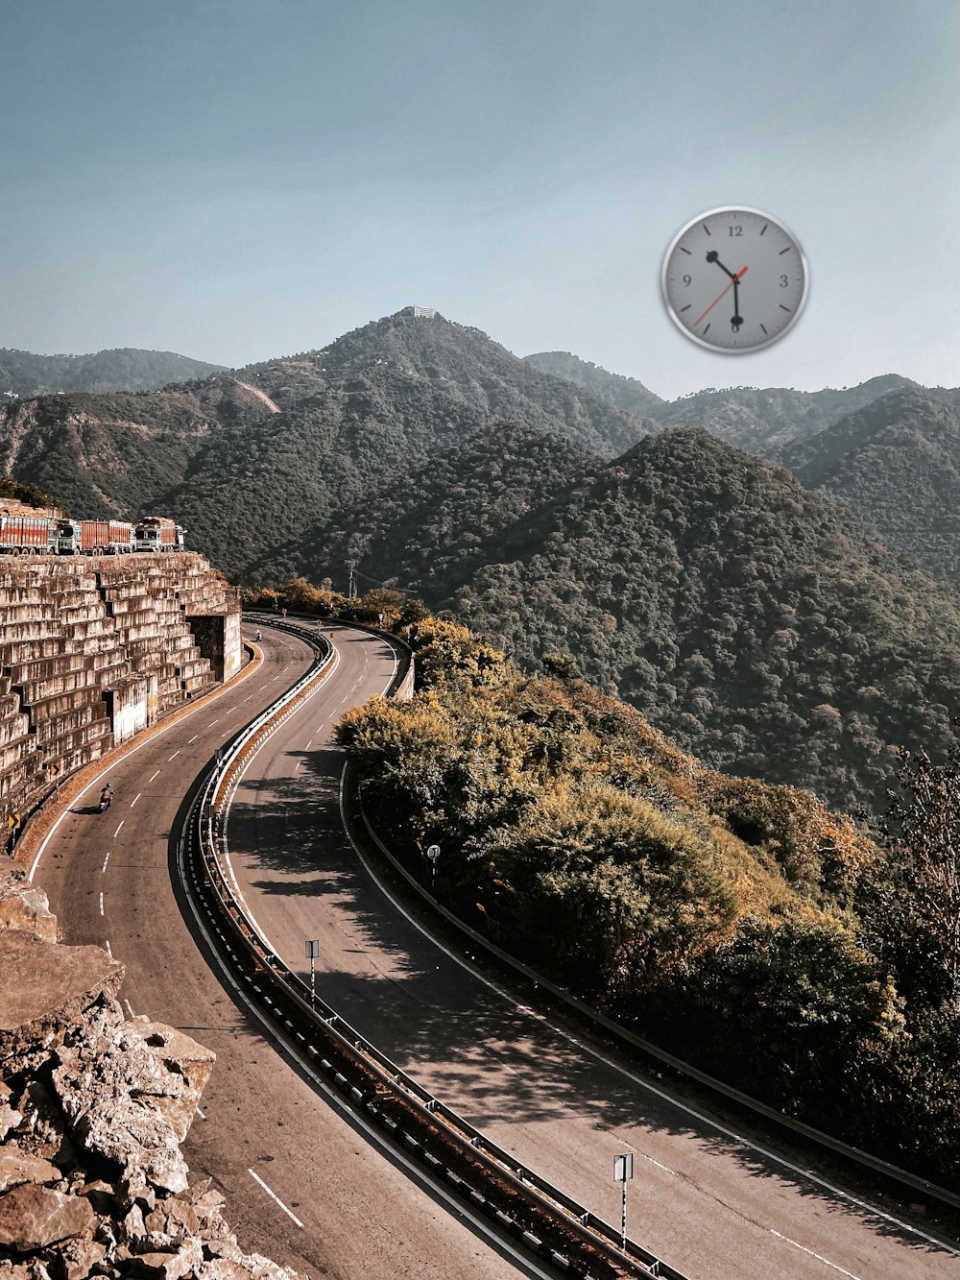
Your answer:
{"hour": 10, "minute": 29, "second": 37}
